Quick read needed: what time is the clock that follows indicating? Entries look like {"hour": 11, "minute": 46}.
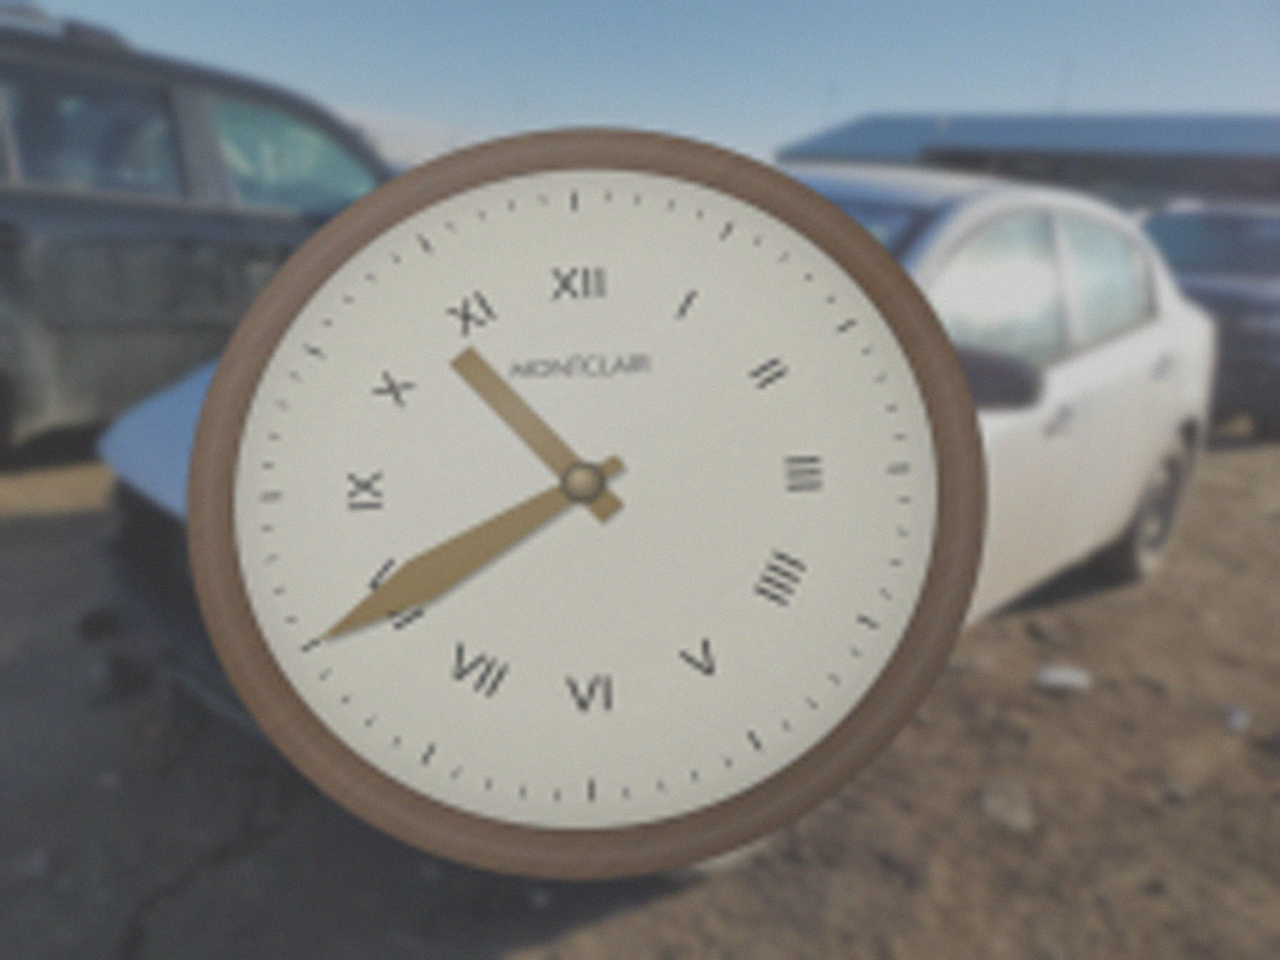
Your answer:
{"hour": 10, "minute": 40}
